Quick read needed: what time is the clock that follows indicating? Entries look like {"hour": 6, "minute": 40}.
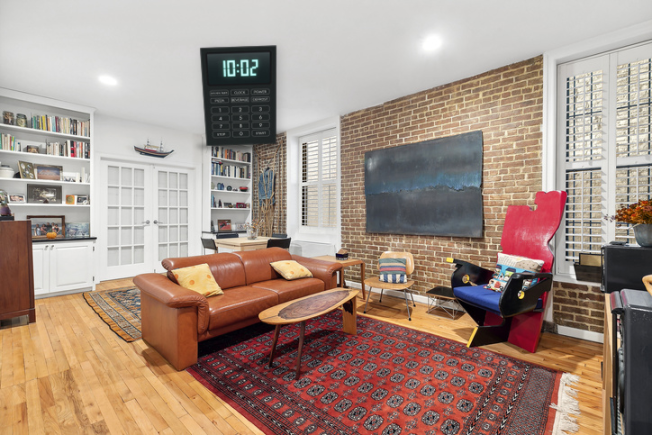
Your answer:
{"hour": 10, "minute": 2}
